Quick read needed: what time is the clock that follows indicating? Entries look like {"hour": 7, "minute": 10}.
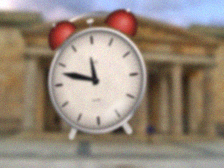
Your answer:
{"hour": 11, "minute": 48}
